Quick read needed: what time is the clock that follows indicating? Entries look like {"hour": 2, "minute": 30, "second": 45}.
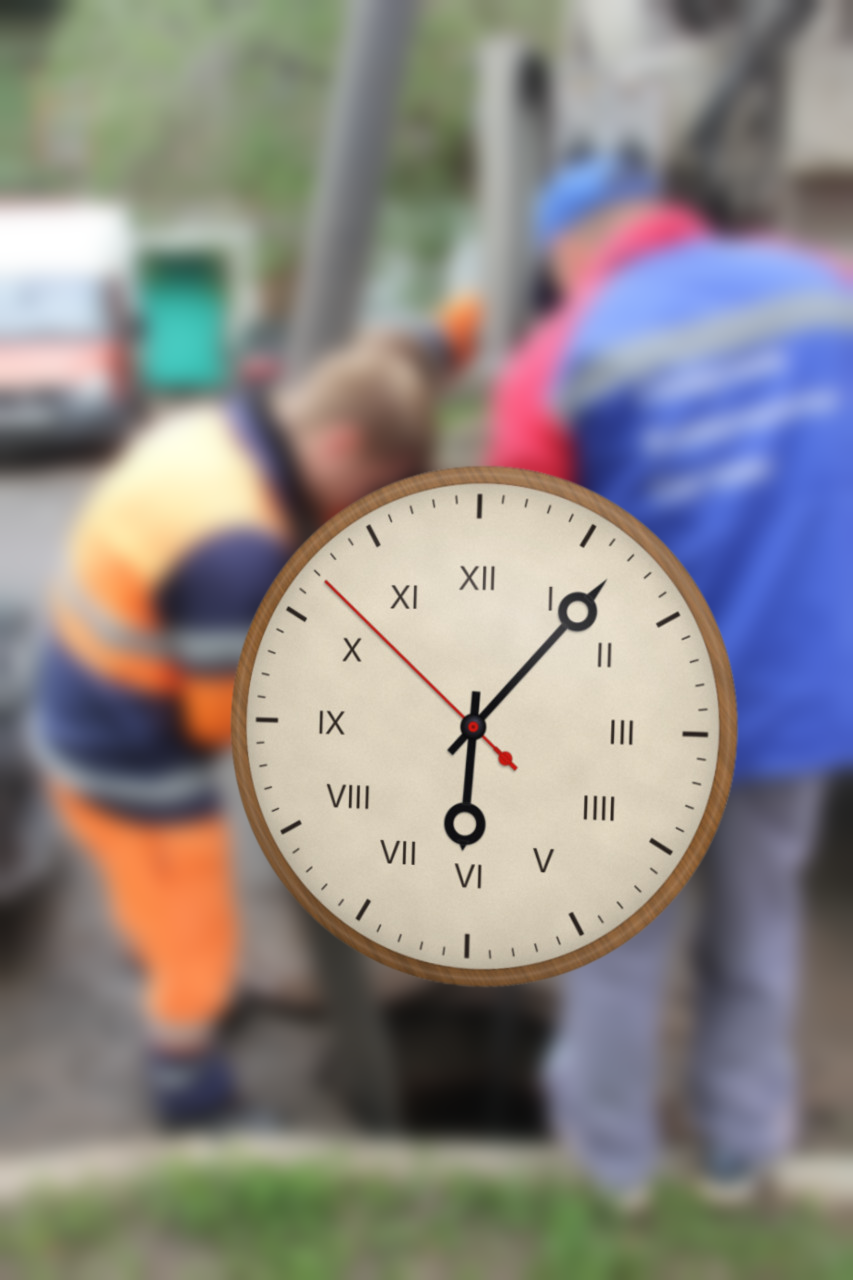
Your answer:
{"hour": 6, "minute": 6, "second": 52}
